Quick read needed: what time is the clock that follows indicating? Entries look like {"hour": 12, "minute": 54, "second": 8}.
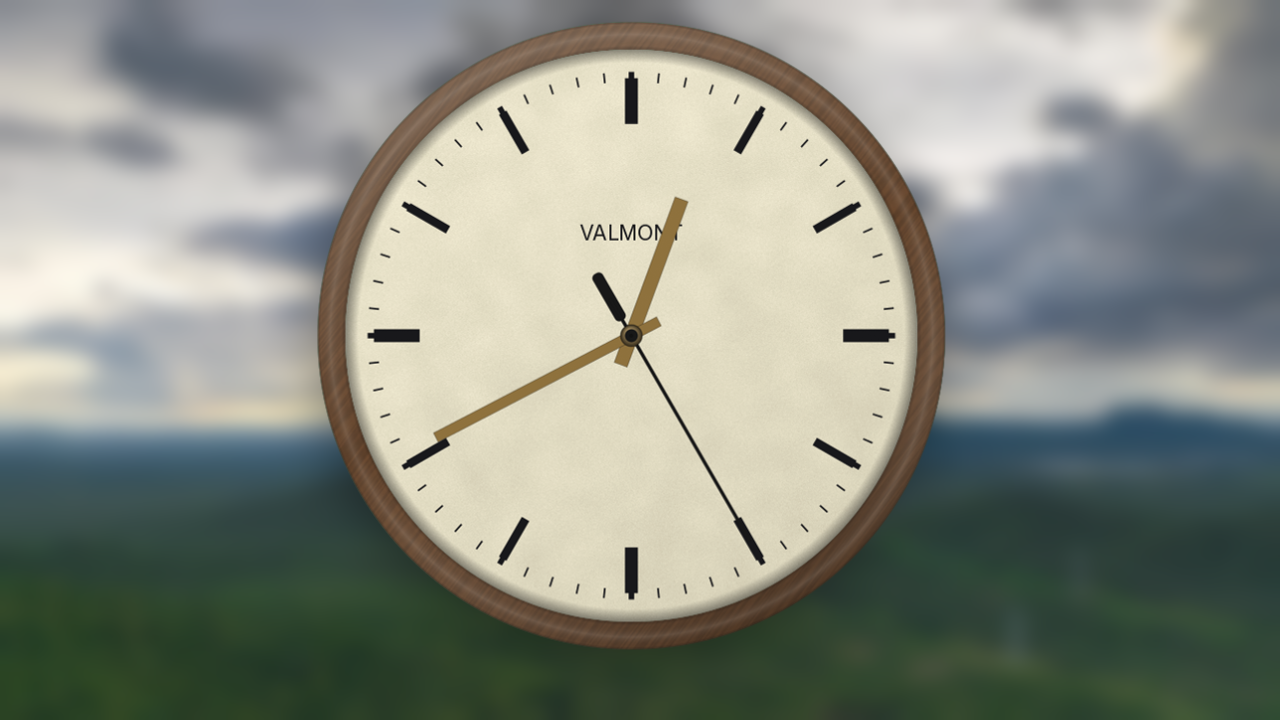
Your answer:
{"hour": 12, "minute": 40, "second": 25}
